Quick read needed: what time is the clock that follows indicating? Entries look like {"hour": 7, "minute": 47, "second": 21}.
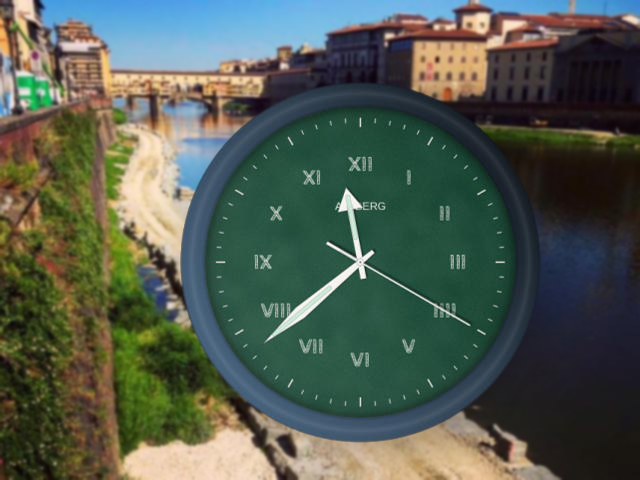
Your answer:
{"hour": 11, "minute": 38, "second": 20}
